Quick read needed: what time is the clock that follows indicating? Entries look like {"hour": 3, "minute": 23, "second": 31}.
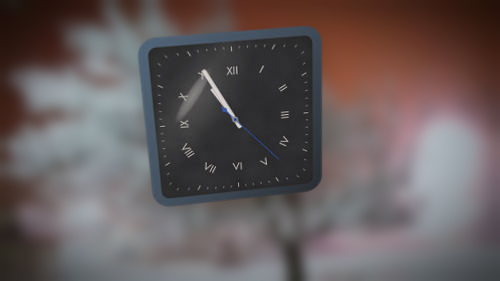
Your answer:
{"hour": 10, "minute": 55, "second": 23}
